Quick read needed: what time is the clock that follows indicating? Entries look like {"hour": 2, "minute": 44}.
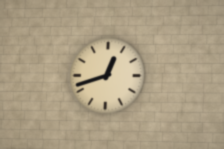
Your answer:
{"hour": 12, "minute": 42}
